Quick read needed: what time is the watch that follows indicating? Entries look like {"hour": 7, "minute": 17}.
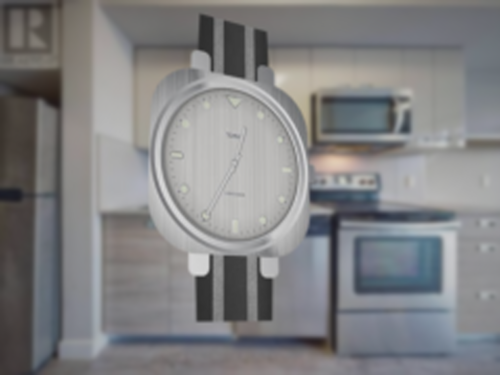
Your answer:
{"hour": 12, "minute": 35}
